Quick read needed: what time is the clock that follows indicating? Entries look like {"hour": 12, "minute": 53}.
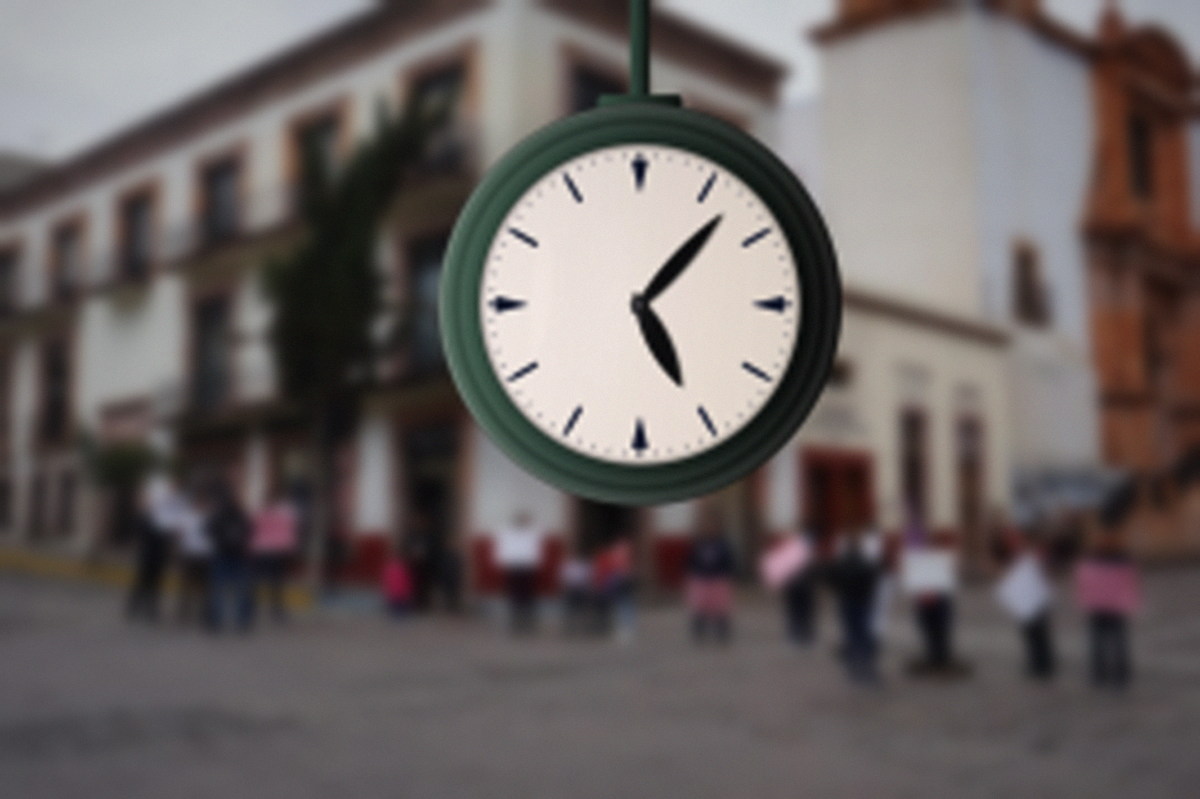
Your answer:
{"hour": 5, "minute": 7}
